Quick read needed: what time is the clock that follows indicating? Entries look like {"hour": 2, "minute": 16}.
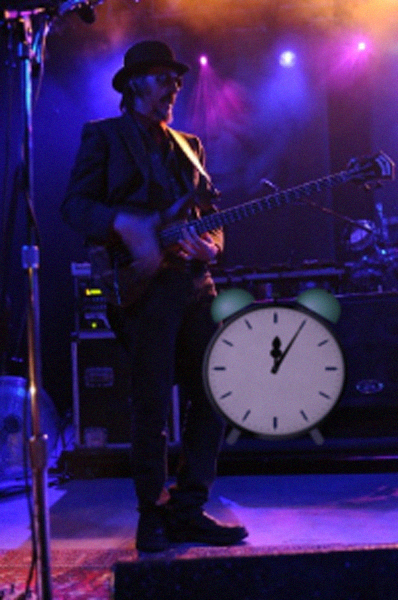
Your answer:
{"hour": 12, "minute": 5}
